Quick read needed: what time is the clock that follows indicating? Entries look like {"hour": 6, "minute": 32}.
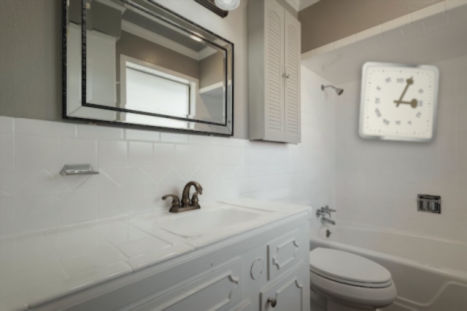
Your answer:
{"hour": 3, "minute": 4}
